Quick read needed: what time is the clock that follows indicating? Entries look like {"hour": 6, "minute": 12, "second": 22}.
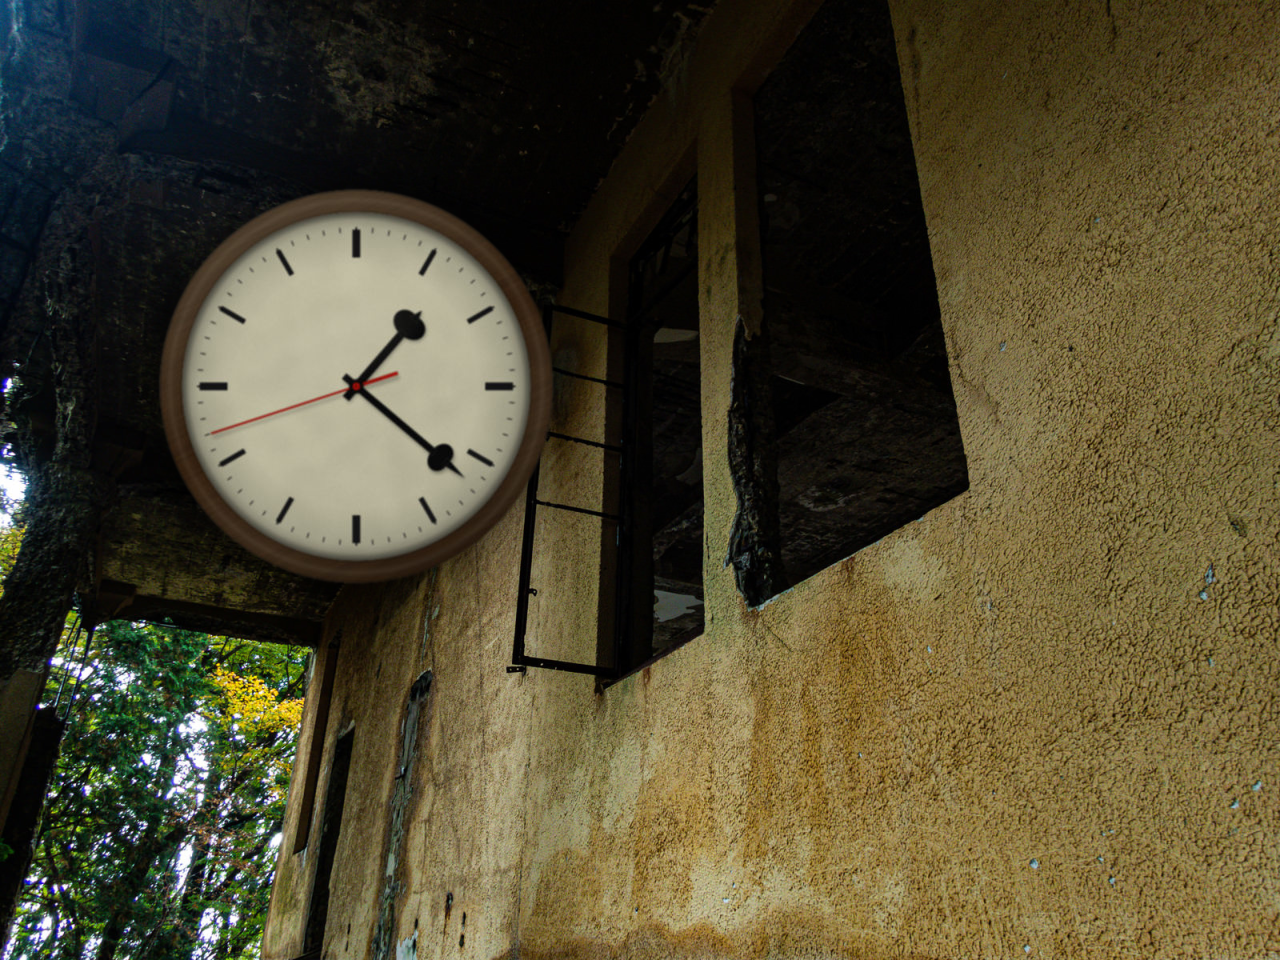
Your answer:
{"hour": 1, "minute": 21, "second": 42}
